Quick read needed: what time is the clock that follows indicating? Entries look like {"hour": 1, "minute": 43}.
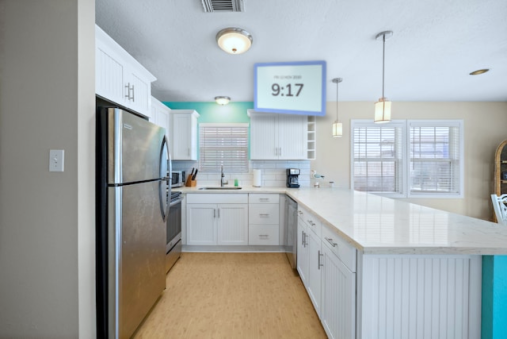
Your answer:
{"hour": 9, "minute": 17}
